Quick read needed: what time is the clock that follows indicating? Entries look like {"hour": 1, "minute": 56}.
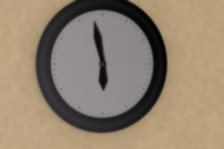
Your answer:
{"hour": 5, "minute": 58}
